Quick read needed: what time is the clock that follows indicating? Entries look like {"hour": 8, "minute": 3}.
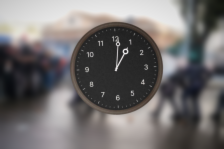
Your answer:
{"hour": 1, "minute": 1}
